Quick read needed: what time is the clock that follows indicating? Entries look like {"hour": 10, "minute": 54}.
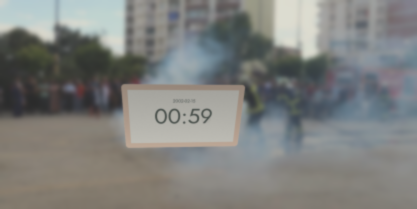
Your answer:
{"hour": 0, "minute": 59}
